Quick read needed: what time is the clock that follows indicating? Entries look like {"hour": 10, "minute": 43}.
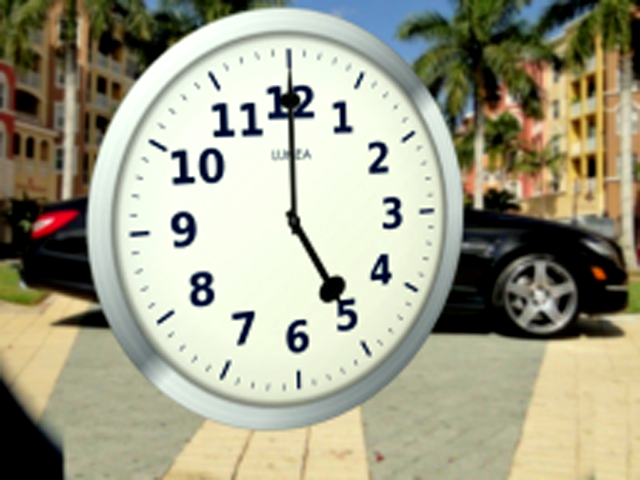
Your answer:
{"hour": 5, "minute": 0}
